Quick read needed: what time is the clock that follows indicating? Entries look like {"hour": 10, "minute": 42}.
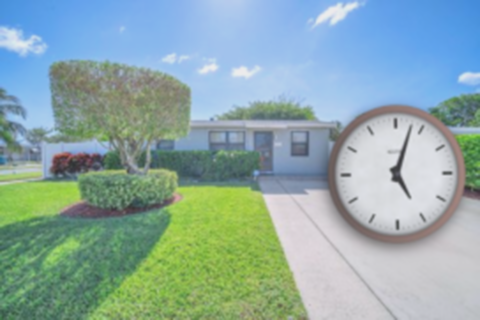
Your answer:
{"hour": 5, "minute": 3}
